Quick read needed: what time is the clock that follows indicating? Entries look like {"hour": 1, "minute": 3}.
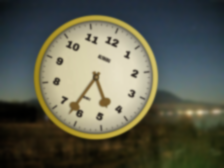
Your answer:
{"hour": 4, "minute": 32}
